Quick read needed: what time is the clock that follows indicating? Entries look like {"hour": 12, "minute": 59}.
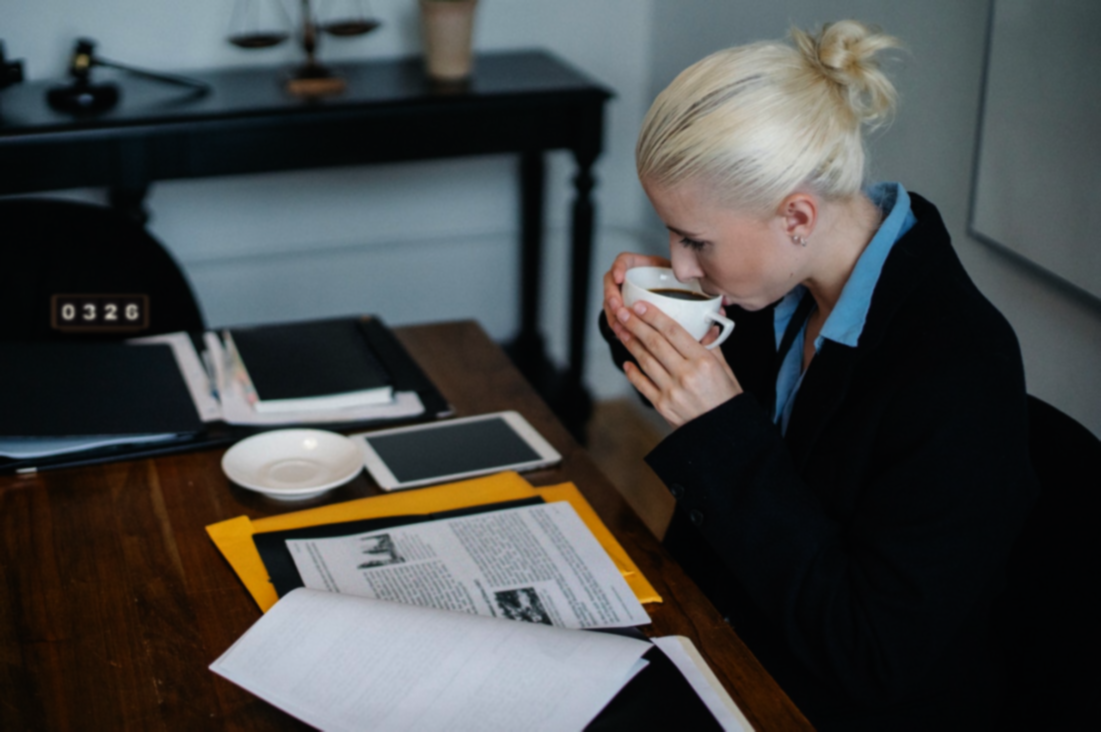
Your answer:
{"hour": 3, "minute": 26}
